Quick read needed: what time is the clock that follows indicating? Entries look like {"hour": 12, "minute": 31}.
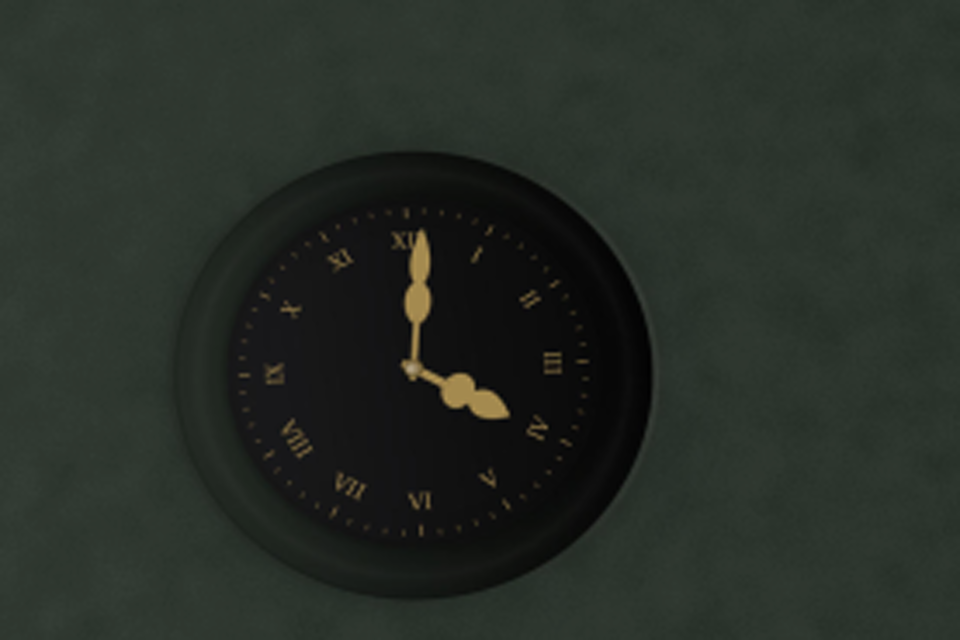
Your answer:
{"hour": 4, "minute": 1}
